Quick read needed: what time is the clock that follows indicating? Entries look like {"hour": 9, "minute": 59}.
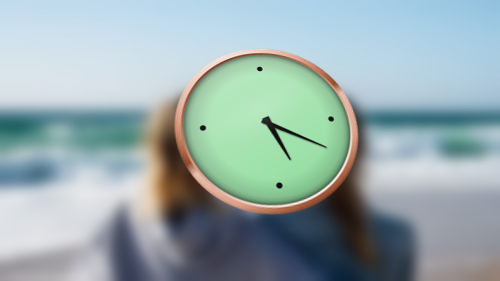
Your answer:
{"hour": 5, "minute": 20}
